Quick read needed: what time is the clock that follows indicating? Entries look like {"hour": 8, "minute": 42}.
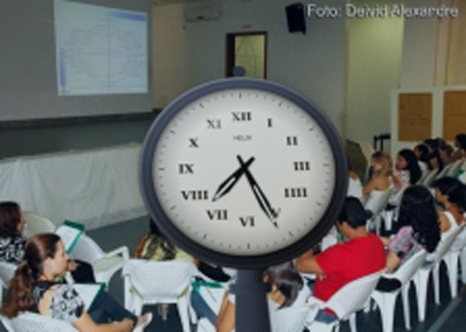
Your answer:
{"hour": 7, "minute": 26}
